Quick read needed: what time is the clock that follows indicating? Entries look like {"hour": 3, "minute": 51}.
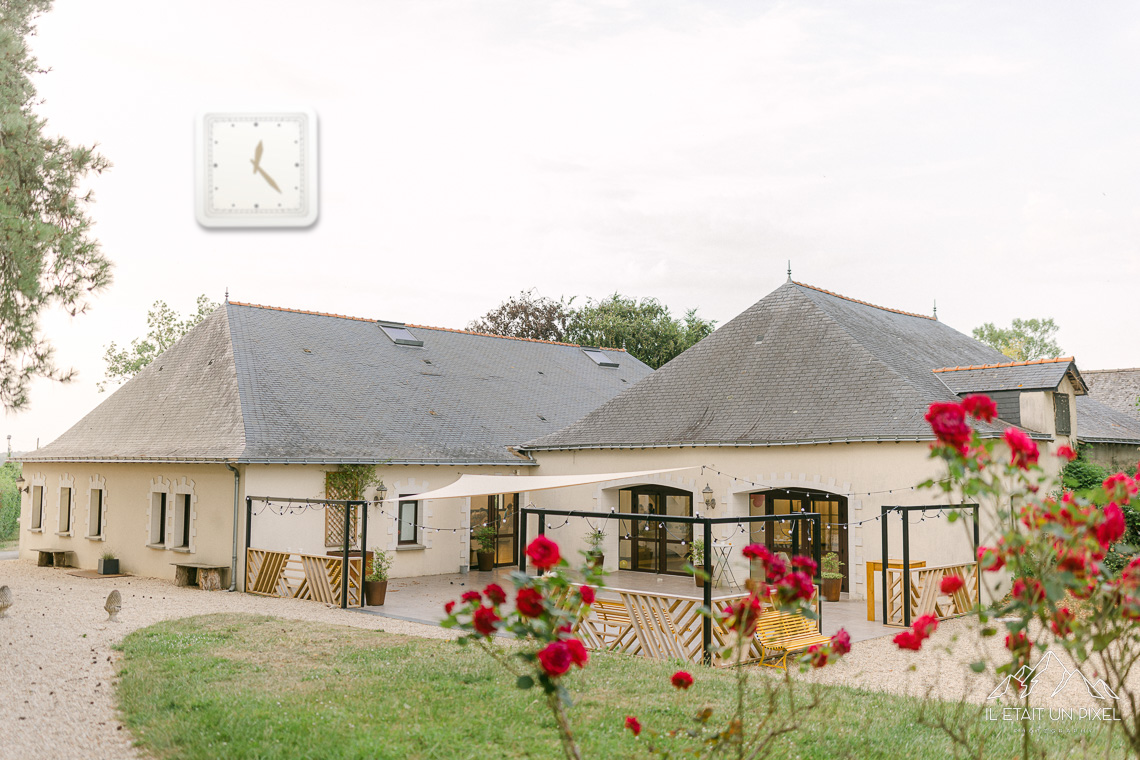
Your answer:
{"hour": 12, "minute": 23}
